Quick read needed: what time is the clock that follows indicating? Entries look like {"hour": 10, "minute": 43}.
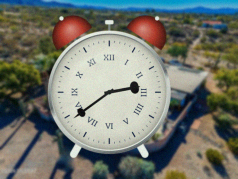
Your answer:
{"hour": 2, "minute": 39}
